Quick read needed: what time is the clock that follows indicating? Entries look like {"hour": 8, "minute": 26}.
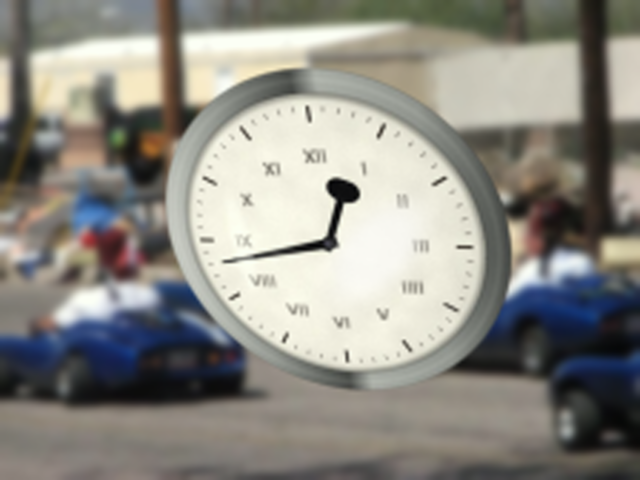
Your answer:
{"hour": 12, "minute": 43}
